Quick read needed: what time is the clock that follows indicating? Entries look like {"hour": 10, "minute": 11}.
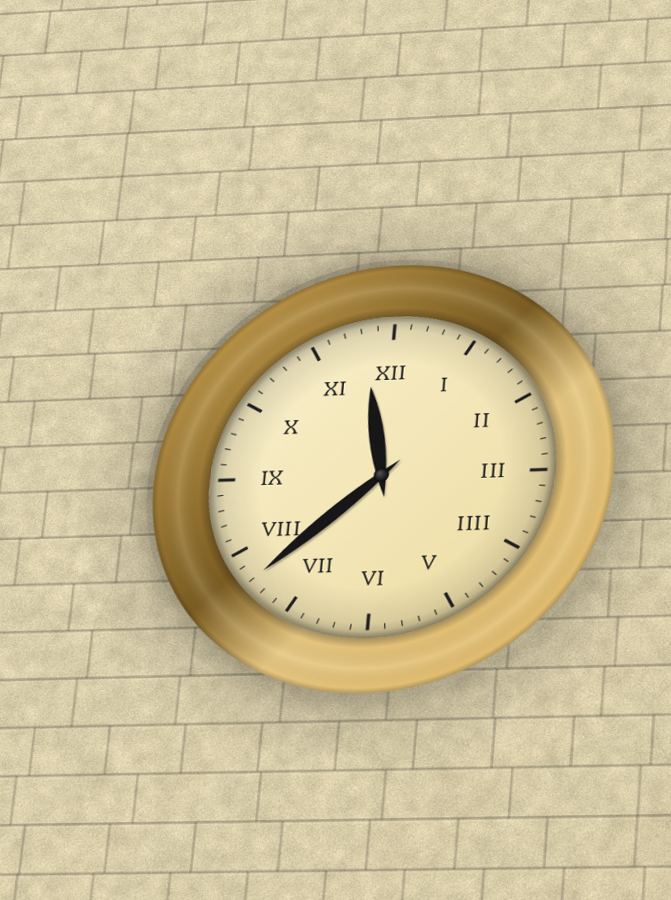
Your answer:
{"hour": 11, "minute": 38}
